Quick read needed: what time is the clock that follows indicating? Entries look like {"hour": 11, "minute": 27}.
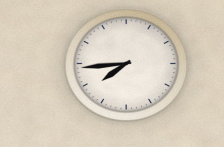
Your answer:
{"hour": 7, "minute": 44}
